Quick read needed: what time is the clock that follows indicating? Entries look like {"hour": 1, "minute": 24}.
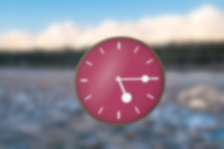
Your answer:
{"hour": 5, "minute": 15}
